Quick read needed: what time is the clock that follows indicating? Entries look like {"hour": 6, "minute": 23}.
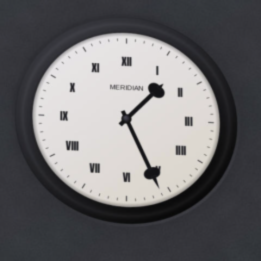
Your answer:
{"hour": 1, "minute": 26}
